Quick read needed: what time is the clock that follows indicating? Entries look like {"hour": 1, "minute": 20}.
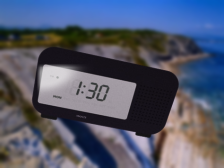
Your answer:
{"hour": 1, "minute": 30}
